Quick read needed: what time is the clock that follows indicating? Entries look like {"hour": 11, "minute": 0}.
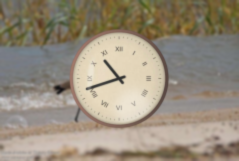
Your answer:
{"hour": 10, "minute": 42}
